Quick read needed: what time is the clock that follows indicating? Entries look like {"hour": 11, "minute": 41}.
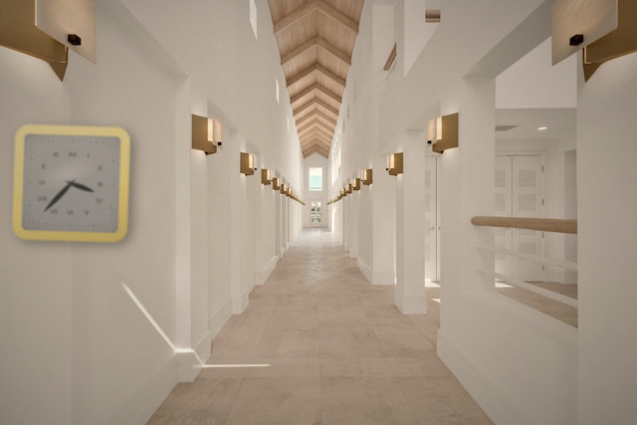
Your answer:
{"hour": 3, "minute": 37}
